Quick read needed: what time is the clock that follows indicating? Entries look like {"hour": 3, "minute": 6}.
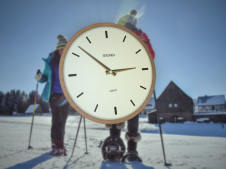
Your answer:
{"hour": 2, "minute": 52}
